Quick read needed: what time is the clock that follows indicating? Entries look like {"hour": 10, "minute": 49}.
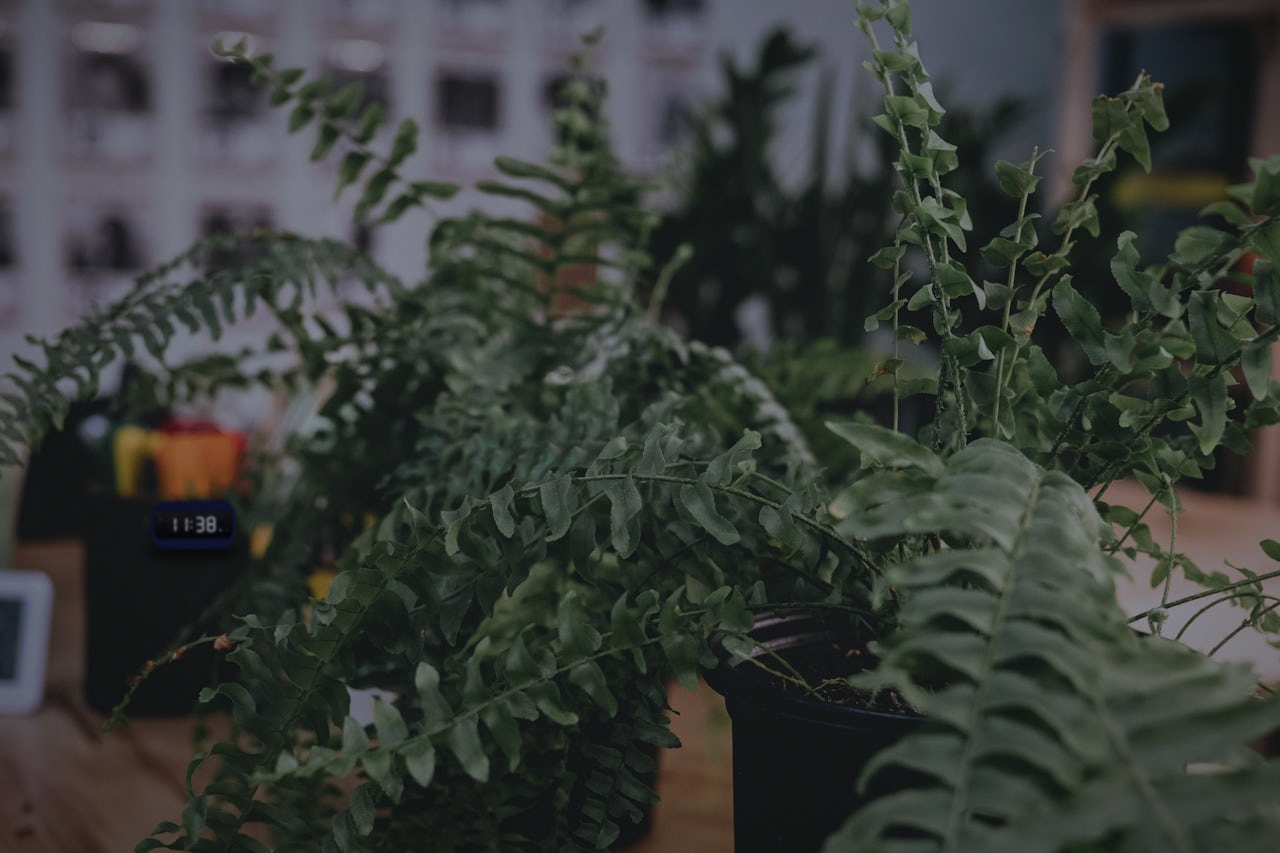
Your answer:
{"hour": 11, "minute": 38}
